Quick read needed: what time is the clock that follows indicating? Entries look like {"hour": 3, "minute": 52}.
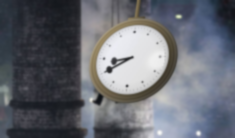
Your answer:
{"hour": 8, "minute": 40}
